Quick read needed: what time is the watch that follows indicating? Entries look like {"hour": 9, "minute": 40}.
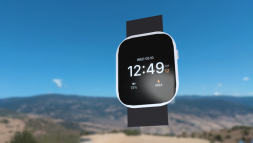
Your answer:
{"hour": 12, "minute": 49}
